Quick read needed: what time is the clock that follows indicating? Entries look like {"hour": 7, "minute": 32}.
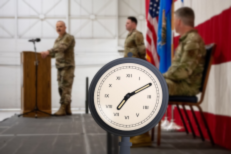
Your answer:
{"hour": 7, "minute": 10}
